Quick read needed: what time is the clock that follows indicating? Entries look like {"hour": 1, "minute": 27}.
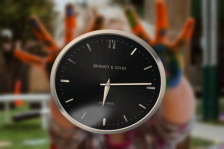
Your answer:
{"hour": 6, "minute": 14}
